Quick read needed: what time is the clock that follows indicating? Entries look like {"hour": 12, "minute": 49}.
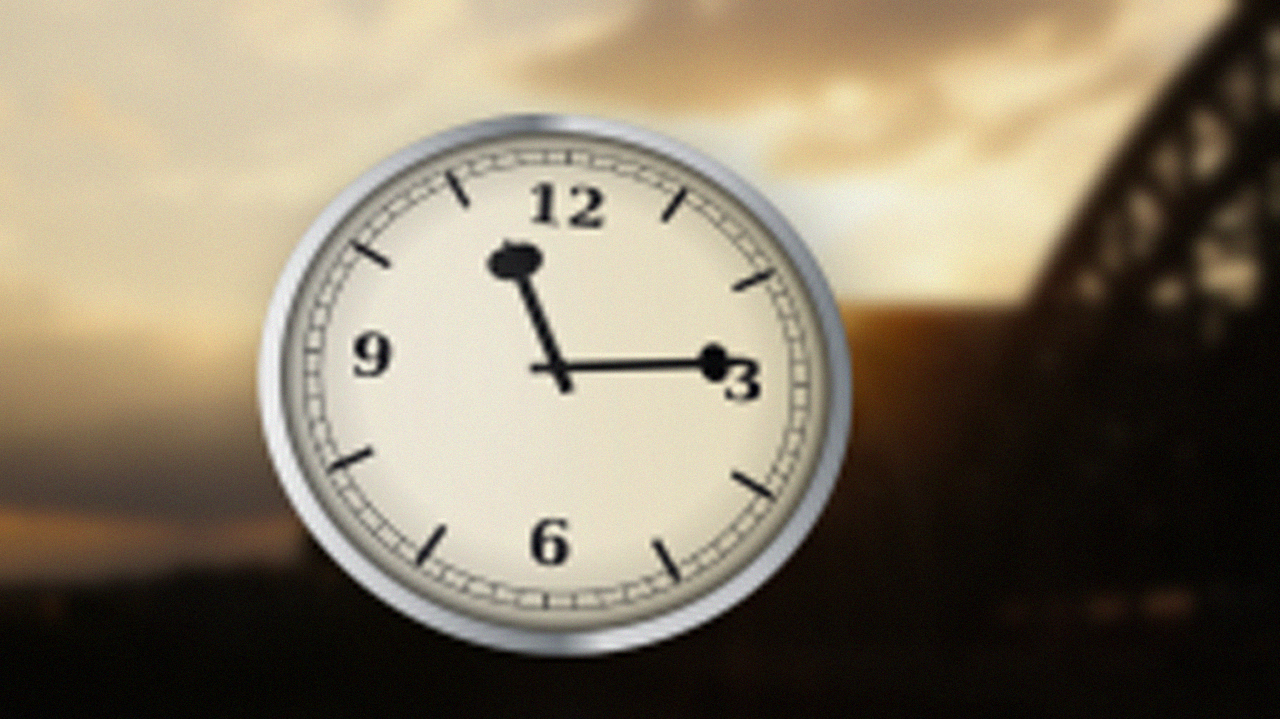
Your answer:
{"hour": 11, "minute": 14}
